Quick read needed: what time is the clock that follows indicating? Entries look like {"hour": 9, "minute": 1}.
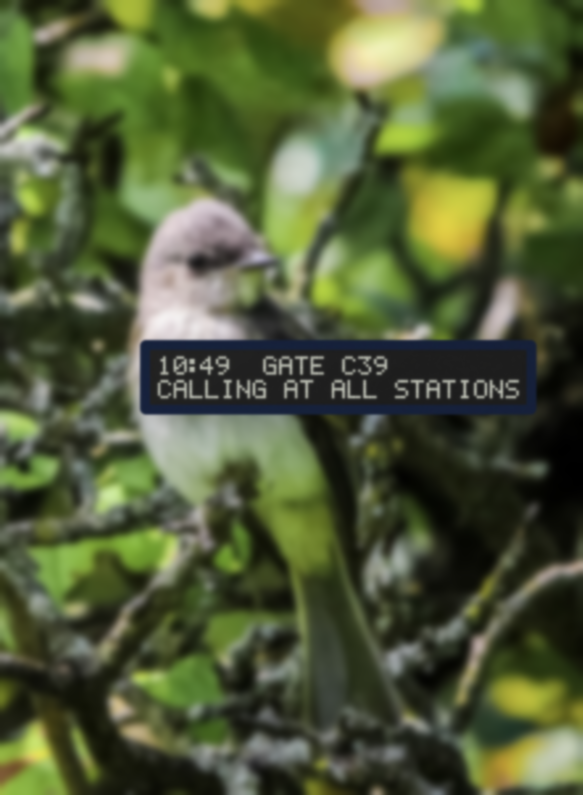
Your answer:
{"hour": 10, "minute": 49}
